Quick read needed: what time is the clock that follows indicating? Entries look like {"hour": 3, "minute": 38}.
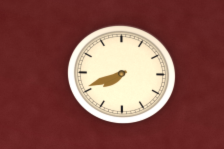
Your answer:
{"hour": 7, "minute": 41}
